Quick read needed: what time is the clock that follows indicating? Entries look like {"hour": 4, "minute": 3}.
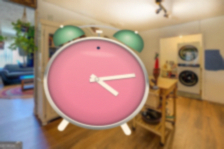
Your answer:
{"hour": 4, "minute": 13}
